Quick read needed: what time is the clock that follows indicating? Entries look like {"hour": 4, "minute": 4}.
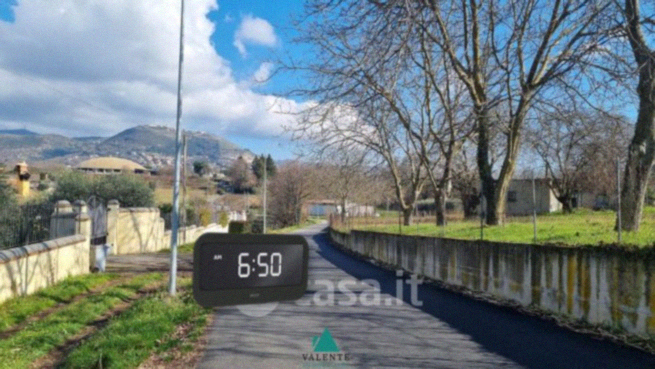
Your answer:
{"hour": 6, "minute": 50}
